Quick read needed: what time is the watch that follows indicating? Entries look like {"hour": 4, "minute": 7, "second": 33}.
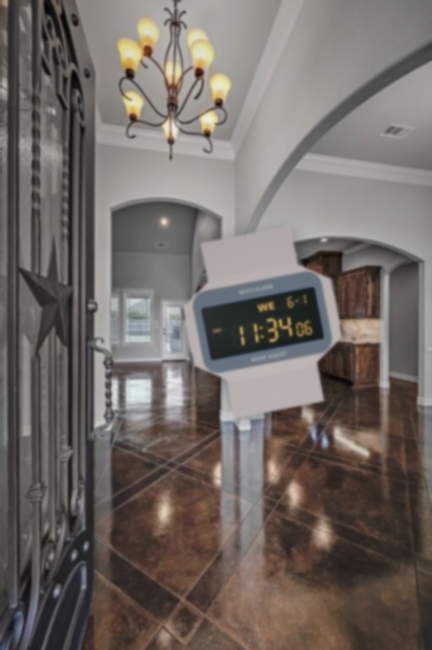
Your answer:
{"hour": 11, "minute": 34, "second": 6}
